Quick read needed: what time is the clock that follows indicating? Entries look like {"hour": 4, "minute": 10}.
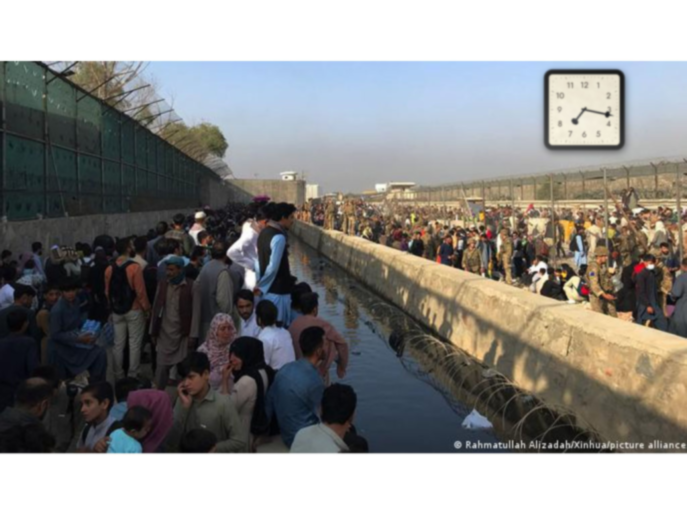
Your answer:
{"hour": 7, "minute": 17}
